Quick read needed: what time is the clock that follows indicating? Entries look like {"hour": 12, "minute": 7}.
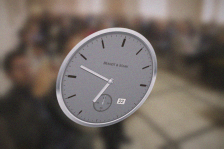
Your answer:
{"hour": 6, "minute": 48}
